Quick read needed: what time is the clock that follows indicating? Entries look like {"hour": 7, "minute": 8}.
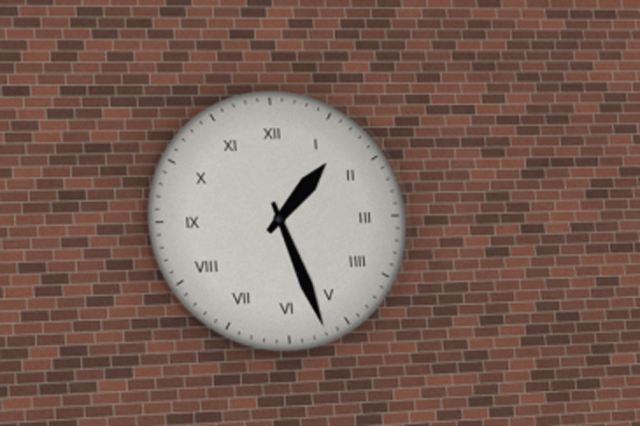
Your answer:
{"hour": 1, "minute": 27}
